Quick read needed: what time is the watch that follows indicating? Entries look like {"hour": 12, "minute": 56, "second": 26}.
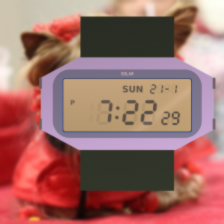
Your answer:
{"hour": 7, "minute": 22, "second": 29}
